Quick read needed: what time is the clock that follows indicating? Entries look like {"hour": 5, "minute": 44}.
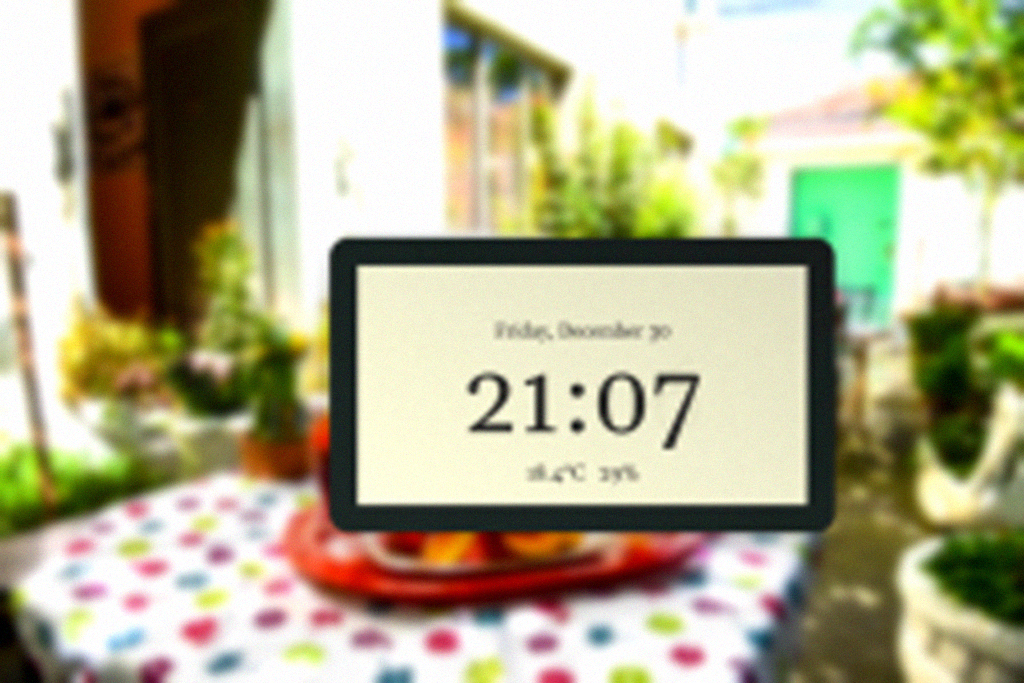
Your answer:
{"hour": 21, "minute": 7}
